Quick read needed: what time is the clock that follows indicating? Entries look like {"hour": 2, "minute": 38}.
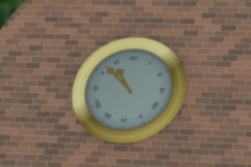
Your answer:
{"hour": 10, "minute": 52}
